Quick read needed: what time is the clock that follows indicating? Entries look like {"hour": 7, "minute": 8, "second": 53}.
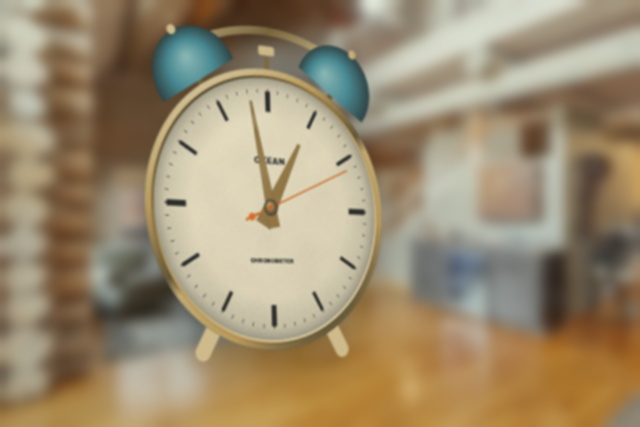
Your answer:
{"hour": 12, "minute": 58, "second": 11}
